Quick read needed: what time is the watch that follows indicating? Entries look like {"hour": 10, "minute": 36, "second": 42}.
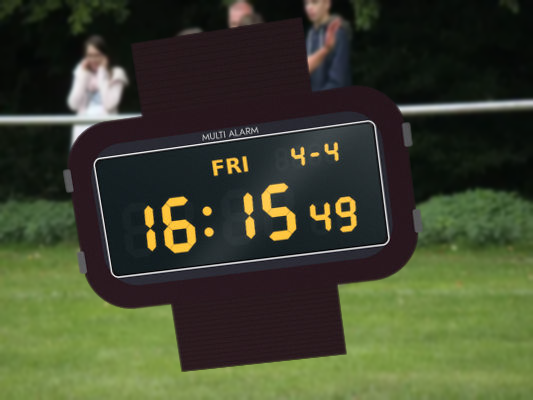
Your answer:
{"hour": 16, "minute": 15, "second": 49}
